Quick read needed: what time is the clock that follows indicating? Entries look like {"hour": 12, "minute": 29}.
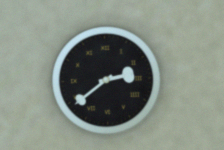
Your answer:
{"hour": 2, "minute": 39}
